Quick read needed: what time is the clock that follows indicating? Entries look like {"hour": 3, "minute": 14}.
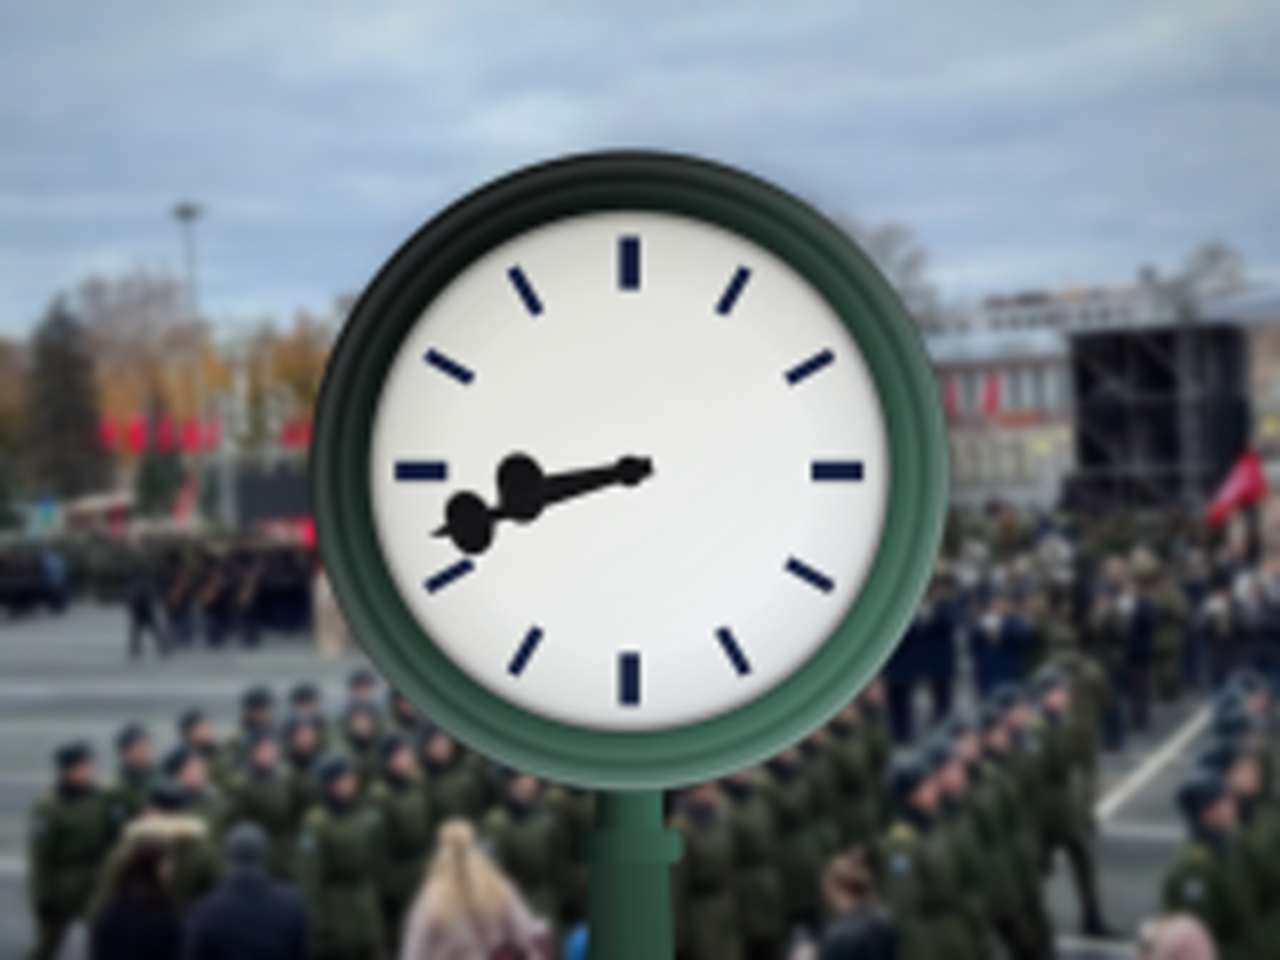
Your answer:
{"hour": 8, "minute": 42}
